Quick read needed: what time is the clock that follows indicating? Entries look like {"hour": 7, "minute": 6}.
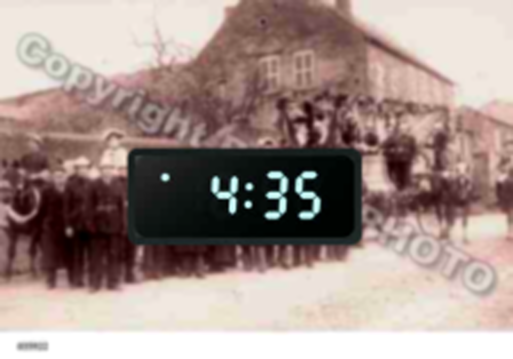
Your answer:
{"hour": 4, "minute": 35}
